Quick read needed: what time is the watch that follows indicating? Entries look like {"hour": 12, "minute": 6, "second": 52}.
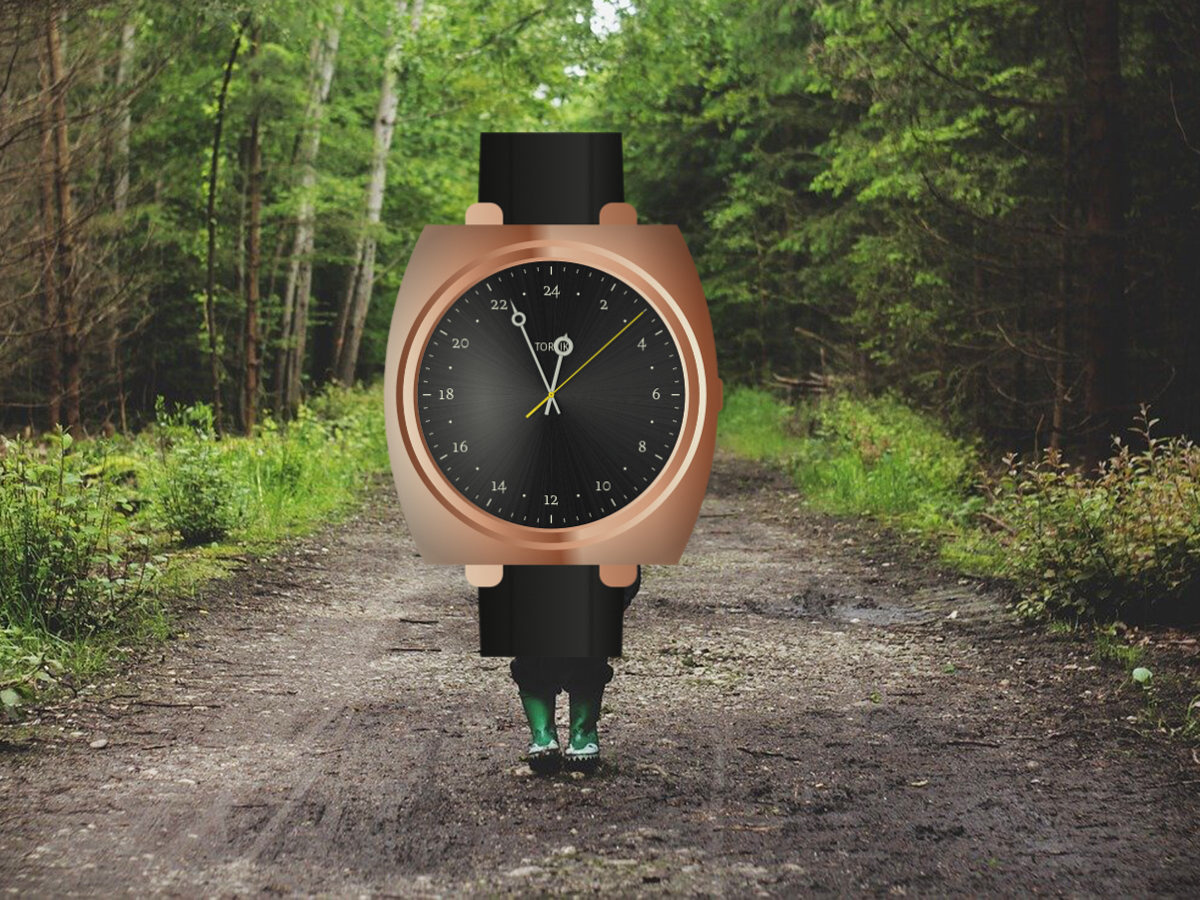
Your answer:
{"hour": 0, "minute": 56, "second": 8}
